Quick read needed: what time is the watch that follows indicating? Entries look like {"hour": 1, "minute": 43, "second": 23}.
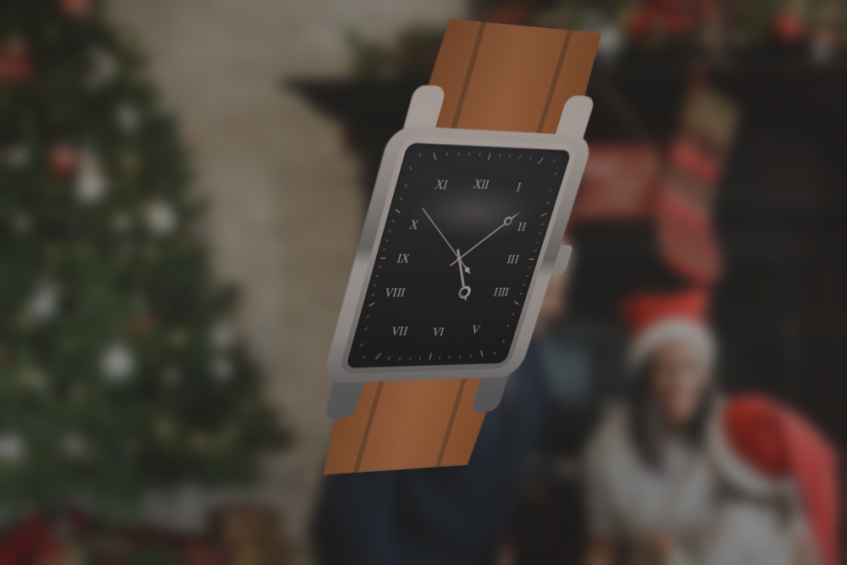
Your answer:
{"hour": 5, "minute": 7, "second": 52}
